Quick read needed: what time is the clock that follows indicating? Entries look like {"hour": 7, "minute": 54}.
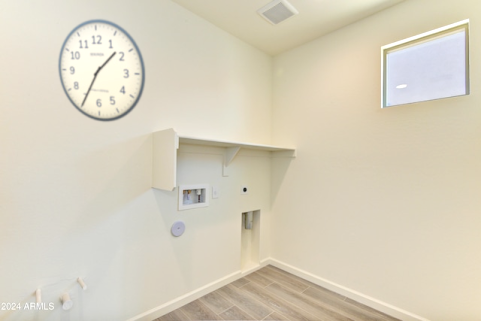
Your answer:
{"hour": 1, "minute": 35}
